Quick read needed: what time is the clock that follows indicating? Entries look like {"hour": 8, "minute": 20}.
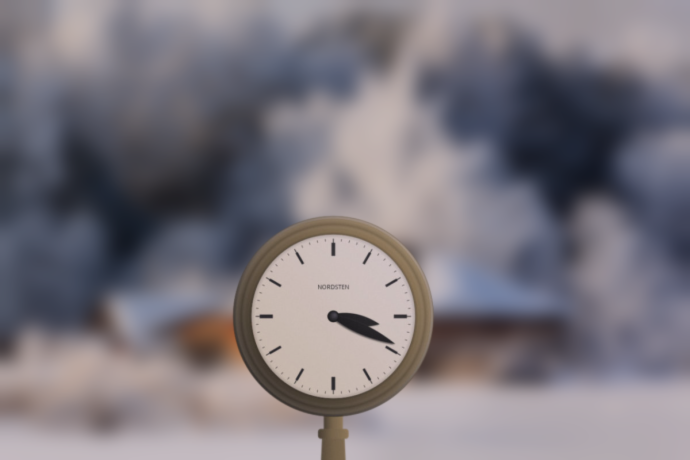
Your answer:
{"hour": 3, "minute": 19}
